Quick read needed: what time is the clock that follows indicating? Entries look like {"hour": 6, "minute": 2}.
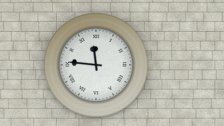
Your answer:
{"hour": 11, "minute": 46}
